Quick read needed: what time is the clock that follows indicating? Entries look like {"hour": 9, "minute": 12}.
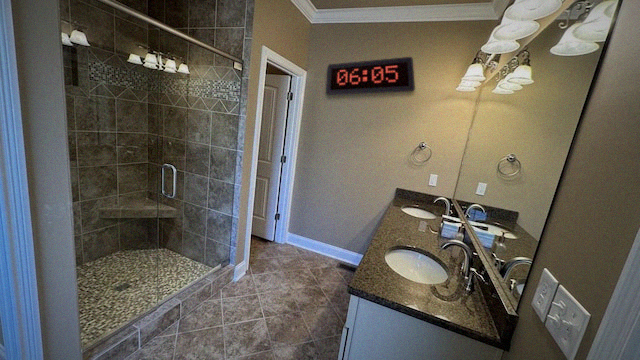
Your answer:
{"hour": 6, "minute": 5}
